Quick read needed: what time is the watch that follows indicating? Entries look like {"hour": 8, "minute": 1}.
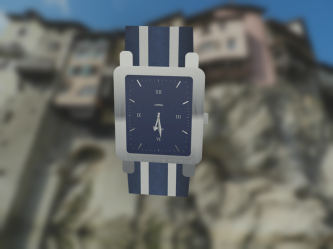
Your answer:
{"hour": 6, "minute": 29}
